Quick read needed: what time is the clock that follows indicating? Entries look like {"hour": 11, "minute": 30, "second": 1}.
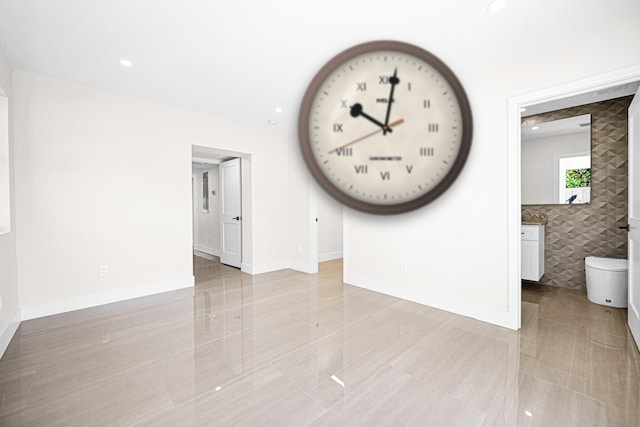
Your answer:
{"hour": 10, "minute": 1, "second": 41}
